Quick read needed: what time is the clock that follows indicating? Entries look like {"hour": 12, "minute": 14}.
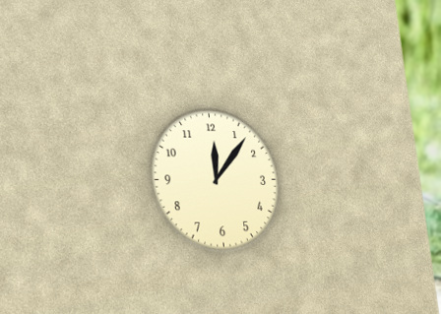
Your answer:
{"hour": 12, "minute": 7}
